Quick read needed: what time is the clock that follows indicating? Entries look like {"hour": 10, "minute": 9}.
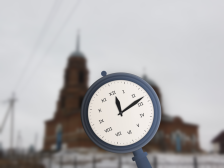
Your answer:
{"hour": 12, "minute": 13}
